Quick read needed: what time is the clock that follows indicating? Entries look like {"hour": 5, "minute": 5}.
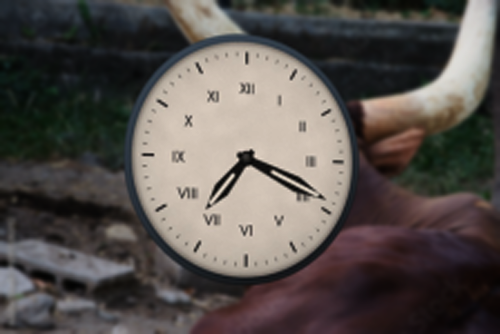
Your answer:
{"hour": 7, "minute": 19}
